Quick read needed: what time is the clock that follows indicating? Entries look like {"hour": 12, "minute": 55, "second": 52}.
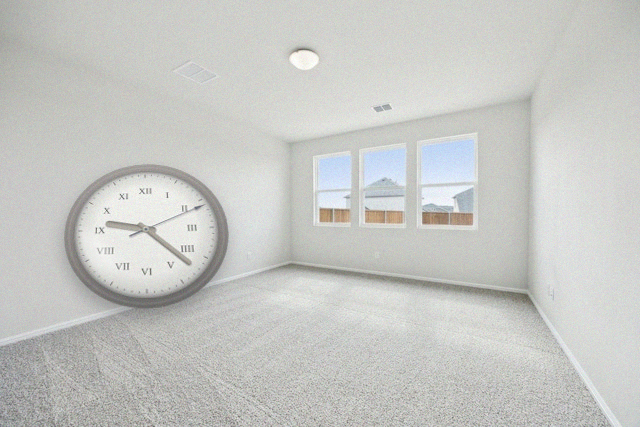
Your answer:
{"hour": 9, "minute": 22, "second": 11}
